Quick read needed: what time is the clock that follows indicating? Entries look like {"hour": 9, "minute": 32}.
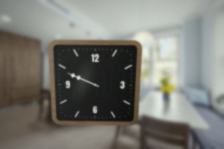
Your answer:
{"hour": 9, "minute": 49}
